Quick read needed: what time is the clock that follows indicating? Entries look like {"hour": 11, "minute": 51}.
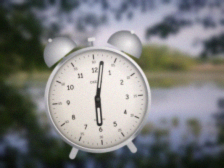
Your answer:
{"hour": 6, "minute": 2}
